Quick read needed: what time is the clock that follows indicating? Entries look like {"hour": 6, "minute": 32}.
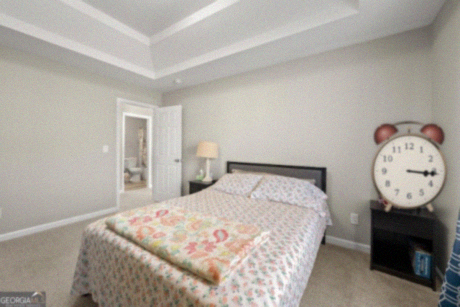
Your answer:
{"hour": 3, "minute": 16}
